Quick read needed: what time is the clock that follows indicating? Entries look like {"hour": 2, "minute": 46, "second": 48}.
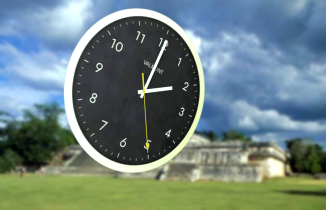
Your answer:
{"hour": 2, "minute": 0, "second": 25}
